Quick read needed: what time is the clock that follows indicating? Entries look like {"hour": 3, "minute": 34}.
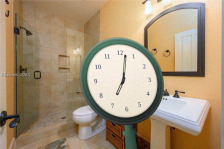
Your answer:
{"hour": 7, "minute": 2}
